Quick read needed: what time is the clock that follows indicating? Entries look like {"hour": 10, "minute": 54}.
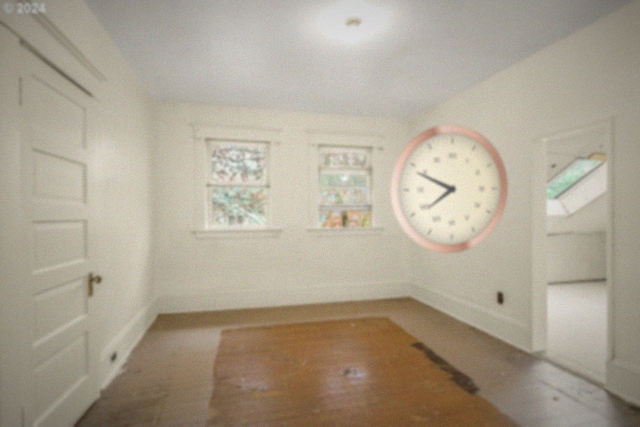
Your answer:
{"hour": 7, "minute": 49}
